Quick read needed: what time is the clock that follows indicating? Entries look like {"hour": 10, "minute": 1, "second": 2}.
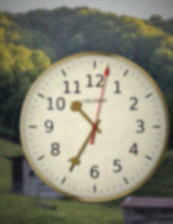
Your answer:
{"hour": 10, "minute": 35, "second": 2}
